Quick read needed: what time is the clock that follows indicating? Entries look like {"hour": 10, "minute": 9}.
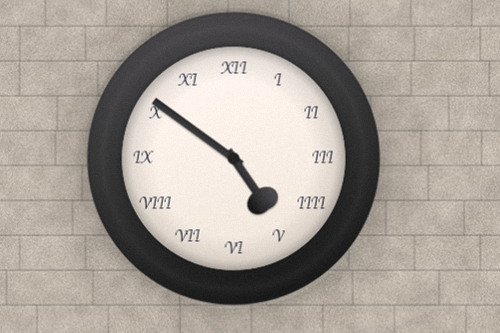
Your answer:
{"hour": 4, "minute": 51}
